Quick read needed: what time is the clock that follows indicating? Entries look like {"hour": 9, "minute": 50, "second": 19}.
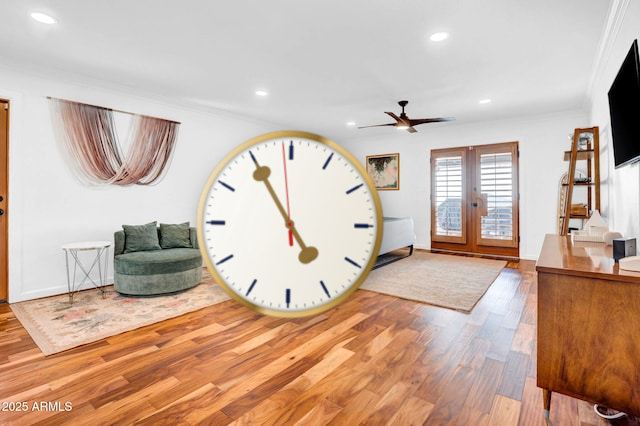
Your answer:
{"hour": 4, "minute": 54, "second": 59}
